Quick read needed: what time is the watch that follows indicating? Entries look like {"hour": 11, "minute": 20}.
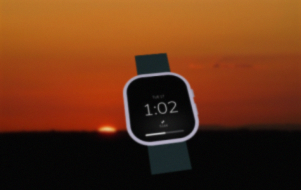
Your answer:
{"hour": 1, "minute": 2}
